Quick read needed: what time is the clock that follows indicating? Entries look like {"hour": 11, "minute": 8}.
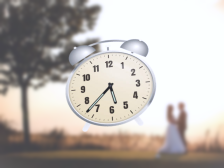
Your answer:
{"hour": 5, "minute": 37}
